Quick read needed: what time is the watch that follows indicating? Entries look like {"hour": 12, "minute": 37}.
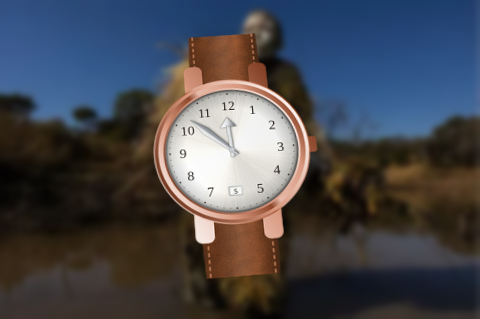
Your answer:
{"hour": 11, "minute": 52}
